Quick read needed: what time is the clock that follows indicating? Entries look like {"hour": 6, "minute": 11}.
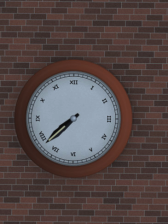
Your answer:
{"hour": 7, "minute": 38}
